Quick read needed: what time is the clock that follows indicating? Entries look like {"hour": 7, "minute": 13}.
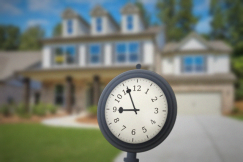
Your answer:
{"hour": 8, "minute": 56}
